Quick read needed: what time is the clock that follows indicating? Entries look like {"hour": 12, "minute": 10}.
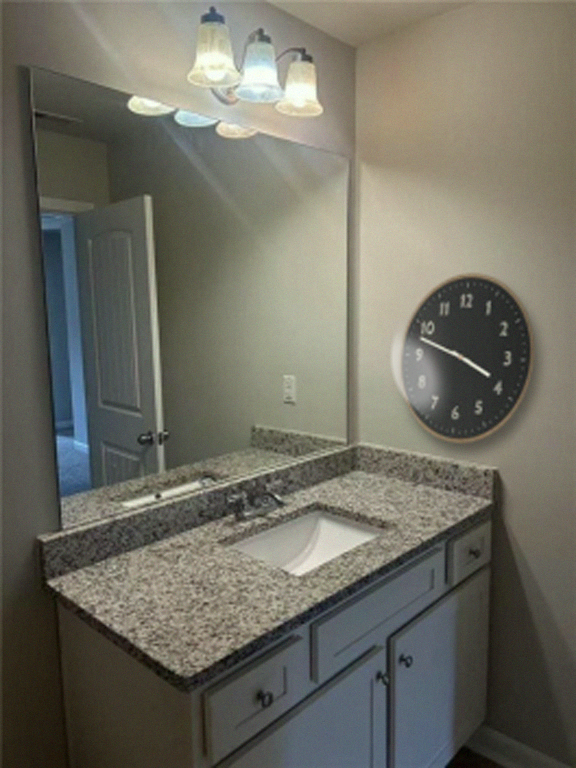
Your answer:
{"hour": 3, "minute": 48}
